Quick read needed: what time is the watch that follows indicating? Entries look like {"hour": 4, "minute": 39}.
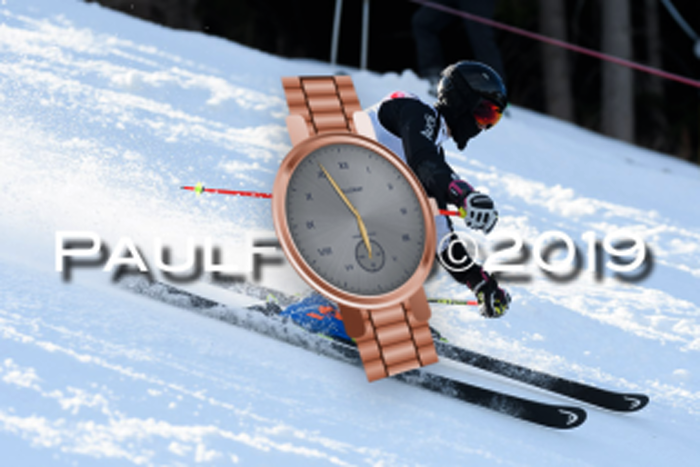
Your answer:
{"hour": 5, "minute": 56}
